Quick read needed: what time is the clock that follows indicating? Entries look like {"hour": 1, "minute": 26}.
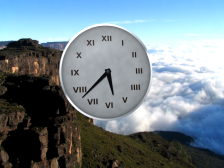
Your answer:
{"hour": 5, "minute": 38}
